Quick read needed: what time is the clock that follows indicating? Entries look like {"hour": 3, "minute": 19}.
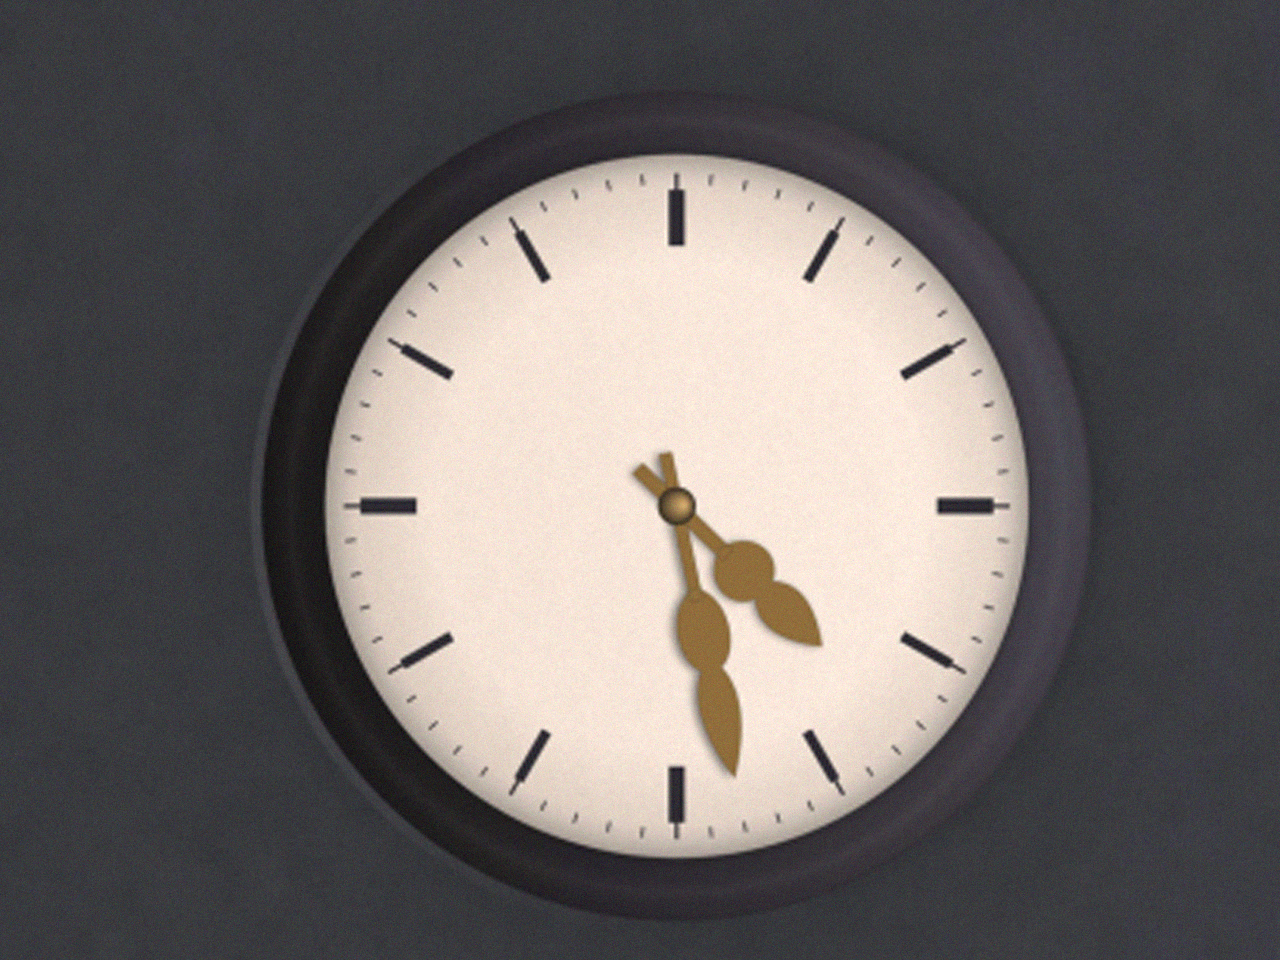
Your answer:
{"hour": 4, "minute": 28}
